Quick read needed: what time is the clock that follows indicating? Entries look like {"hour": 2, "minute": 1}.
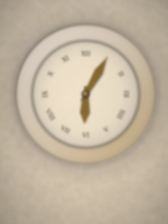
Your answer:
{"hour": 6, "minute": 5}
